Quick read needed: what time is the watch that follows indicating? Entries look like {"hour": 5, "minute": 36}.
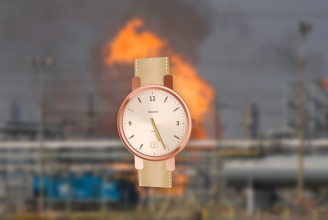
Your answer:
{"hour": 5, "minute": 26}
